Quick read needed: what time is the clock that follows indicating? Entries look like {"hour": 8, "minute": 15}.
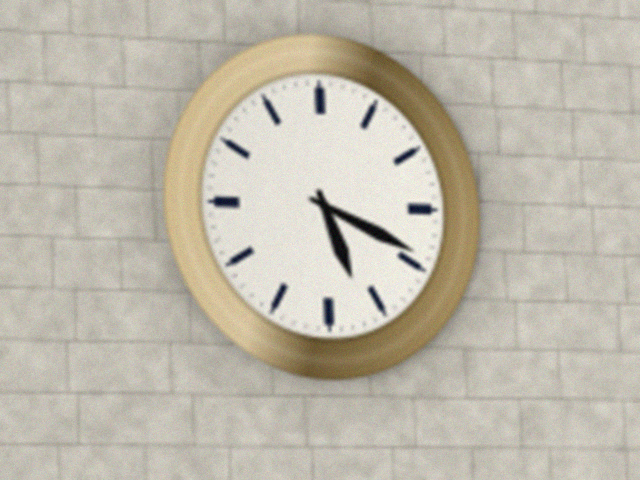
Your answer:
{"hour": 5, "minute": 19}
